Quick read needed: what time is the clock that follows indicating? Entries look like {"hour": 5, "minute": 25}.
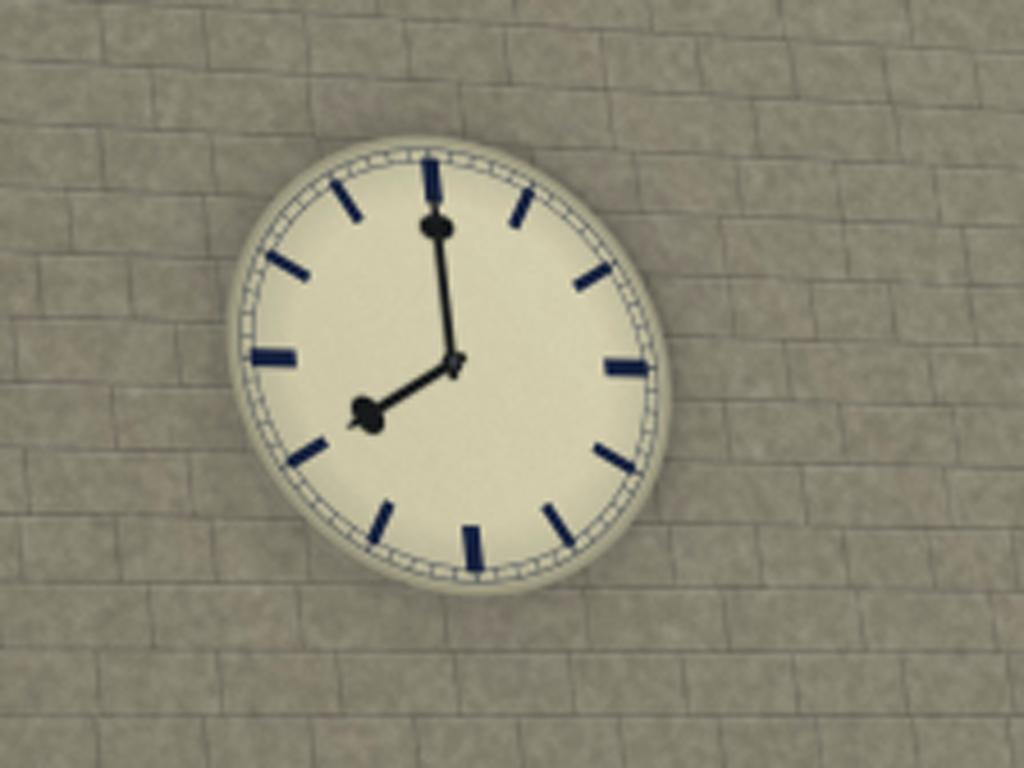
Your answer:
{"hour": 8, "minute": 0}
